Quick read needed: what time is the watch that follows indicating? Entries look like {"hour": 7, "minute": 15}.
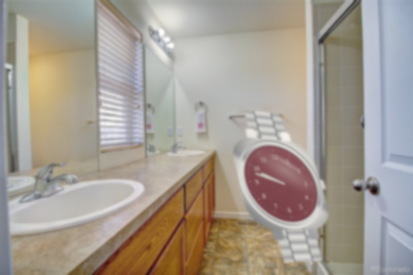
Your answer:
{"hour": 9, "minute": 48}
